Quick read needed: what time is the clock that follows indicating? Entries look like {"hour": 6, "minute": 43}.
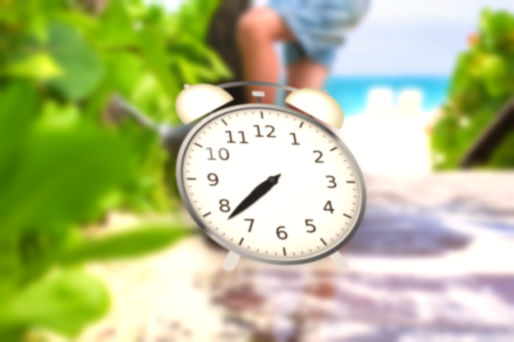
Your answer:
{"hour": 7, "minute": 38}
